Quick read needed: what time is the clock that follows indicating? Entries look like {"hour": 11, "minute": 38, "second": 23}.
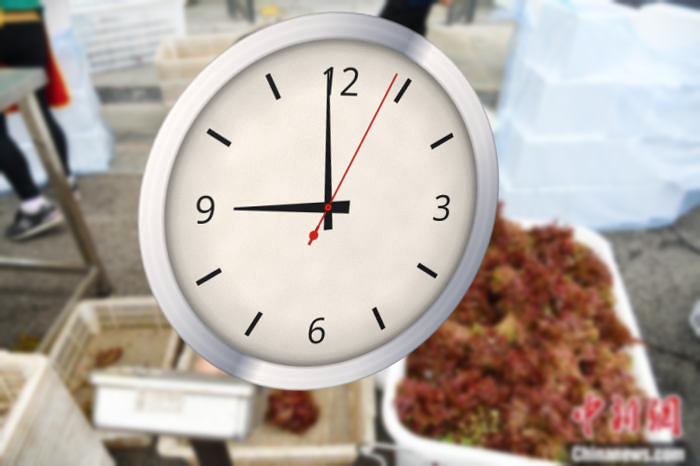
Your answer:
{"hour": 8, "minute": 59, "second": 4}
